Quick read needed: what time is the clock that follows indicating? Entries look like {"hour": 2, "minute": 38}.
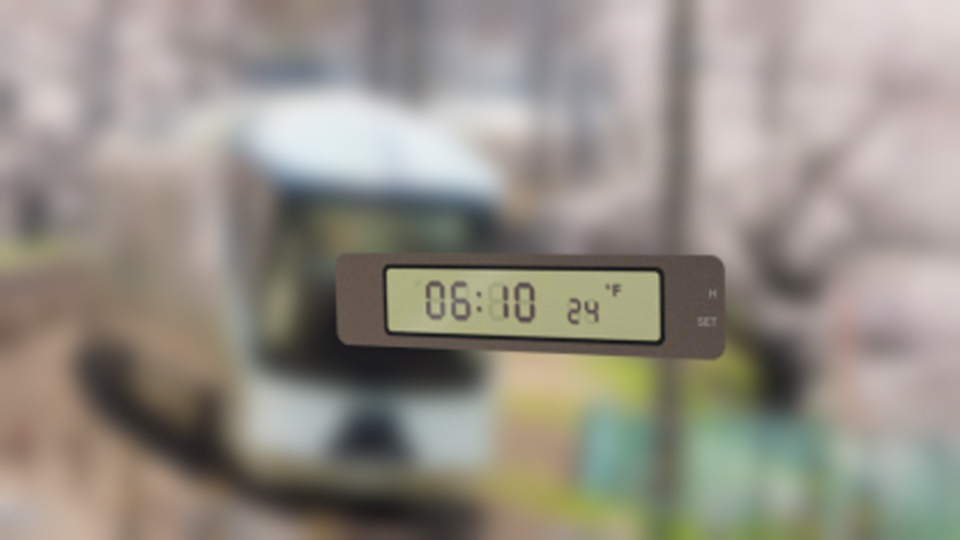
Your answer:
{"hour": 6, "minute": 10}
